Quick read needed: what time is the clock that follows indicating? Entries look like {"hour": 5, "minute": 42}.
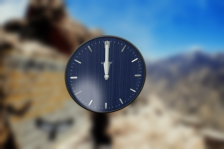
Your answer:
{"hour": 12, "minute": 0}
